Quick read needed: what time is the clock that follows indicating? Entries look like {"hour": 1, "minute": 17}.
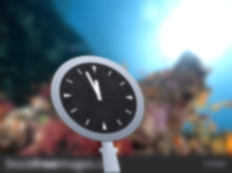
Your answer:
{"hour": 11, "minute": 57}
